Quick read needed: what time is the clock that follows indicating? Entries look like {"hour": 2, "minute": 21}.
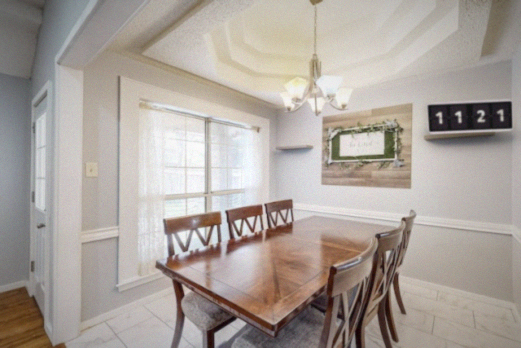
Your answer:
{"hour": 11, "minute": 21}
